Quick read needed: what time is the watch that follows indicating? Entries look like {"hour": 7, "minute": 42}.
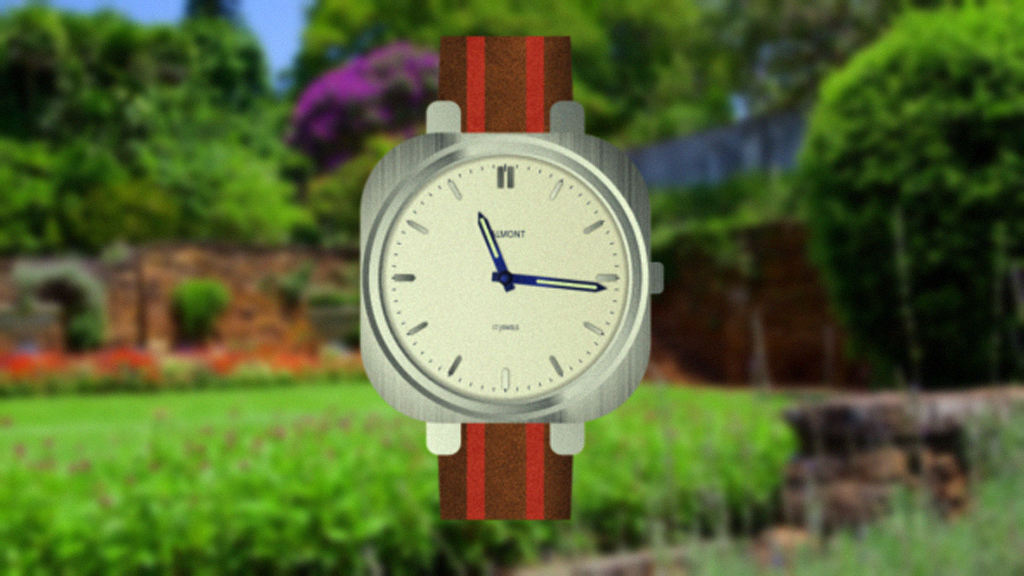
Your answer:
{"hour": 11, "minute": 16}
